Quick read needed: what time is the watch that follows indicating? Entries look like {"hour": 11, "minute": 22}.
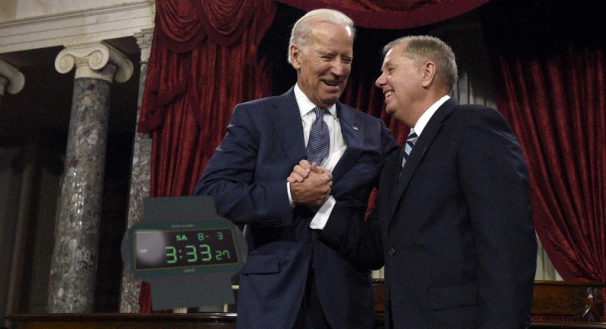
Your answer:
{"hour": 3, "minute": 33}
